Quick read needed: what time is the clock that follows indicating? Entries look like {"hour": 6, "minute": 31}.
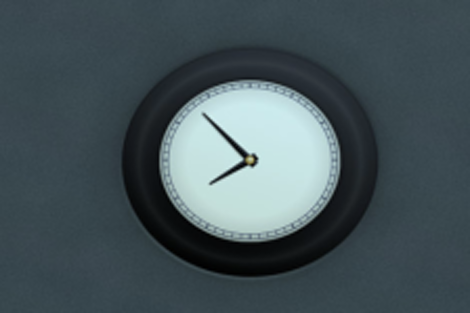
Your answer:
{"hour": 7, "minute": 53}
